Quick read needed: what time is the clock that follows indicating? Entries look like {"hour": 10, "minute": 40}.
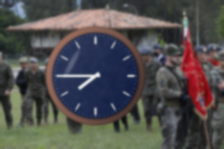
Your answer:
{"hour": 7, "minute": 45}
